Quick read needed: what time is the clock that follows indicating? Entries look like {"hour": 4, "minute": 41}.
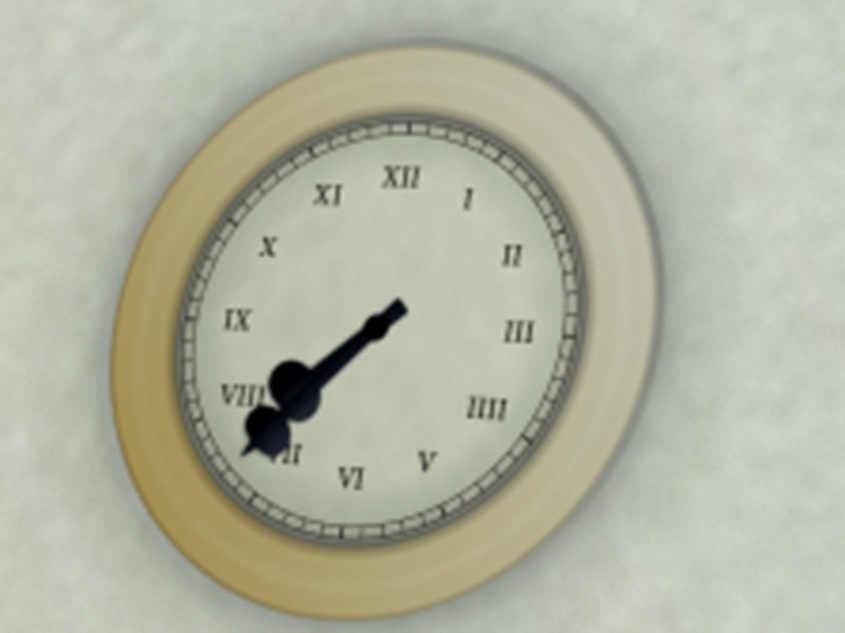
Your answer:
{"hour": 7, "minute": 37}
